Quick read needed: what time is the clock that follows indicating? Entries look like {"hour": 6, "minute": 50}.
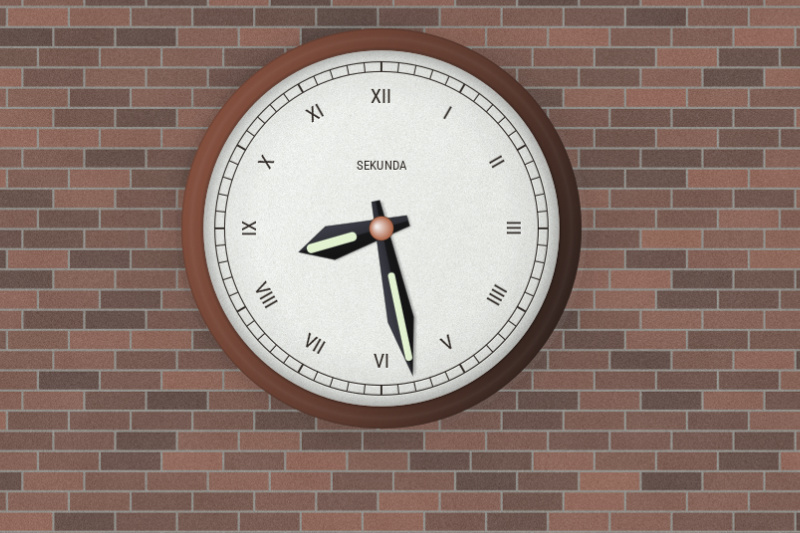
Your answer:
{"hour": 8, "minute": 28}
